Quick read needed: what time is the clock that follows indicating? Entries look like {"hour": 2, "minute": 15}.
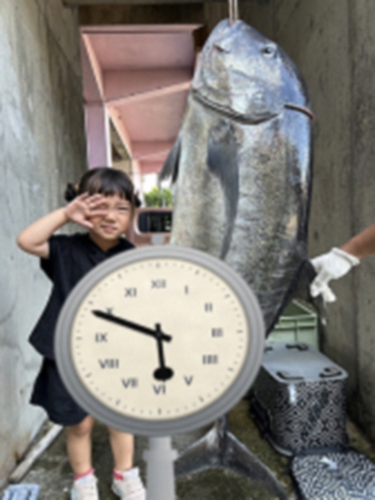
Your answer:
{"hour": 5, "minute": 49}
